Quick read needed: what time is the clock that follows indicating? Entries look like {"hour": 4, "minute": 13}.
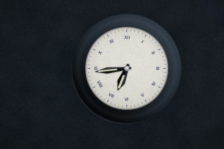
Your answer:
{"hour": 6, "minute": 44}
